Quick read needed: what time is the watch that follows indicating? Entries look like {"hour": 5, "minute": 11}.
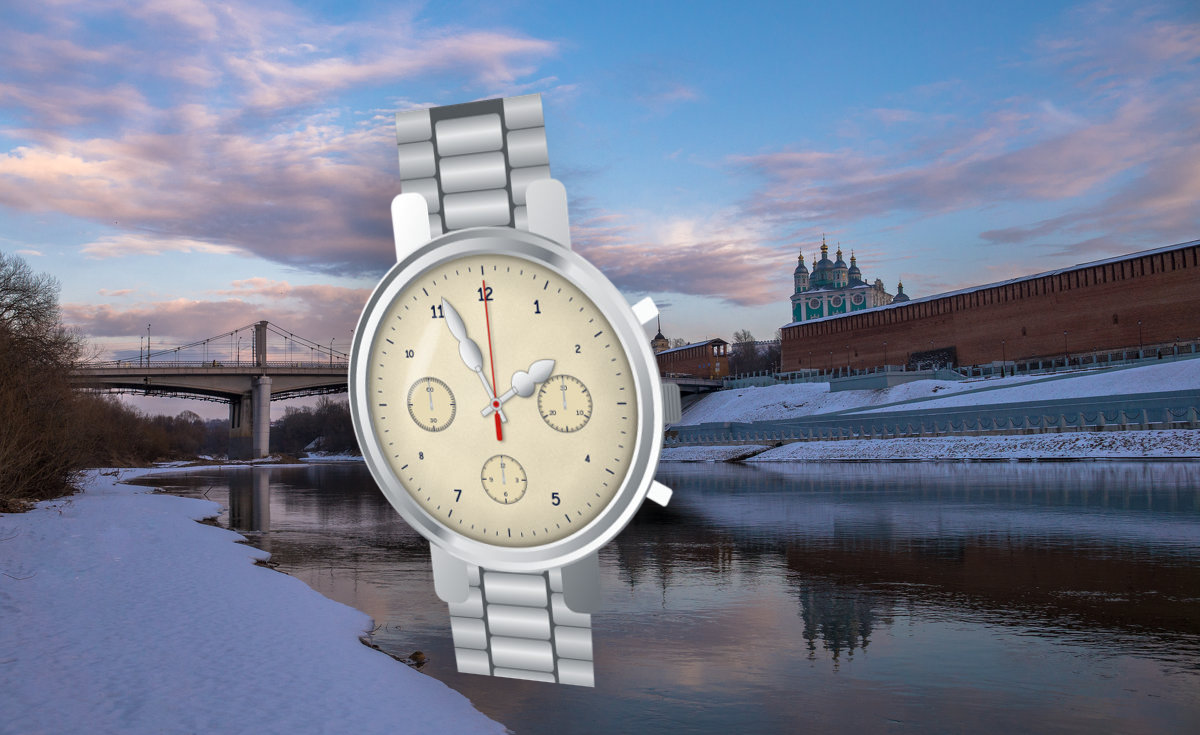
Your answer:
{"hour": 1, "minute": 56}
